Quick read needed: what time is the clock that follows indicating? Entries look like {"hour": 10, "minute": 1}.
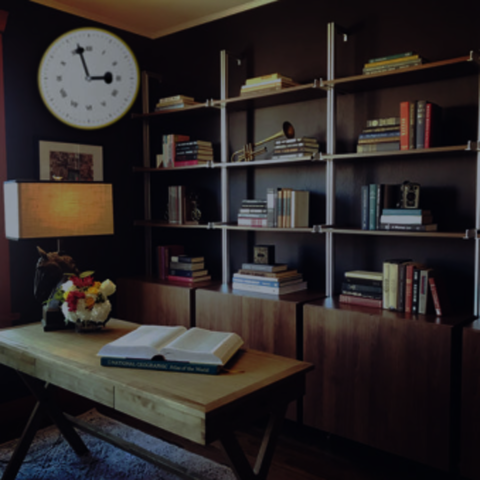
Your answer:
{"hour": 2, "minute": 57}
